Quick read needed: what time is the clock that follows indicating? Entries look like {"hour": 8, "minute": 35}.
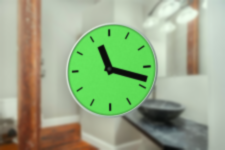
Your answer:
{"hour": 11, "minute": 18}
